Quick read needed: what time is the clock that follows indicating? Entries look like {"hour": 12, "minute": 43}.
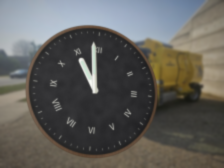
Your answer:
{"hour": 10, "minute": 59}
